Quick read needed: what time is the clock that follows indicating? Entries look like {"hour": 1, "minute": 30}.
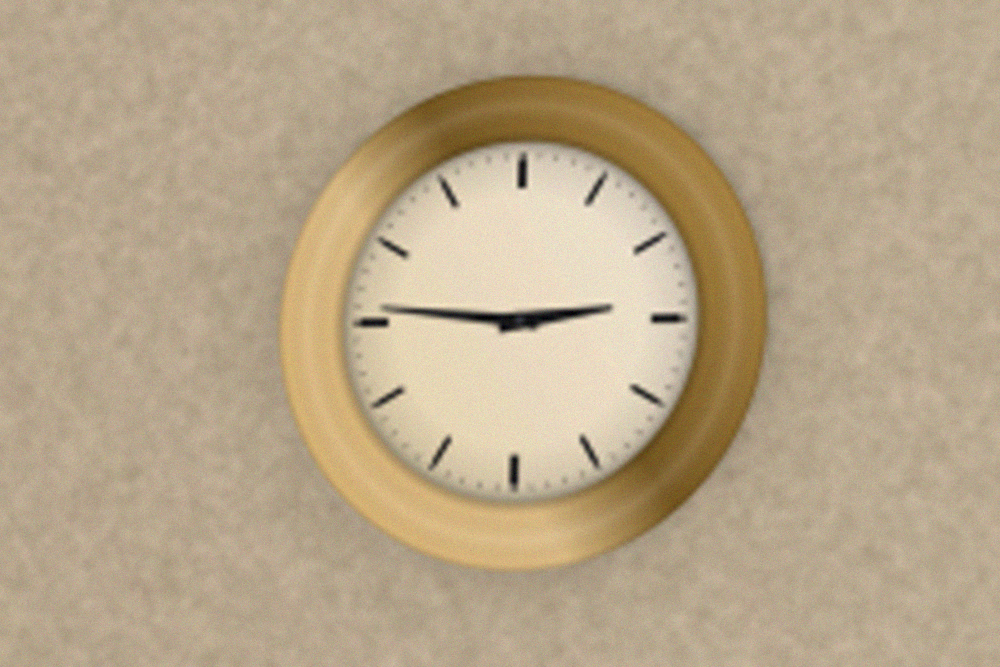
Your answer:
{"hour": 2, "minute": 46}
